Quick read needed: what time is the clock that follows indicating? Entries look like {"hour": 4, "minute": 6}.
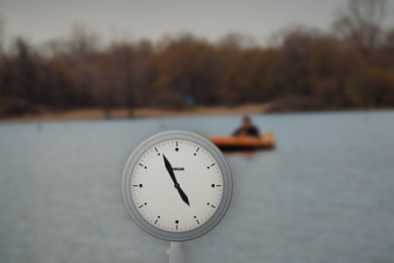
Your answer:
{"hour": 4, "minute": 56}
